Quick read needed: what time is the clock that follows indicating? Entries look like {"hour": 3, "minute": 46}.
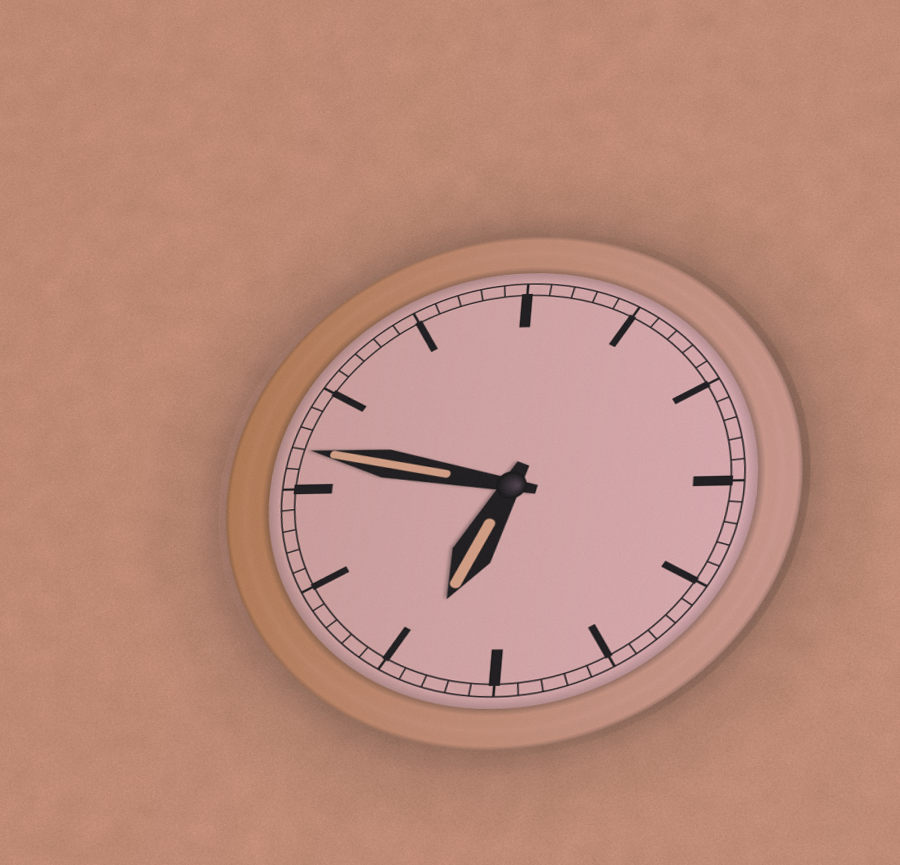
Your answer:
{"hour": 6, "minute": 47}
